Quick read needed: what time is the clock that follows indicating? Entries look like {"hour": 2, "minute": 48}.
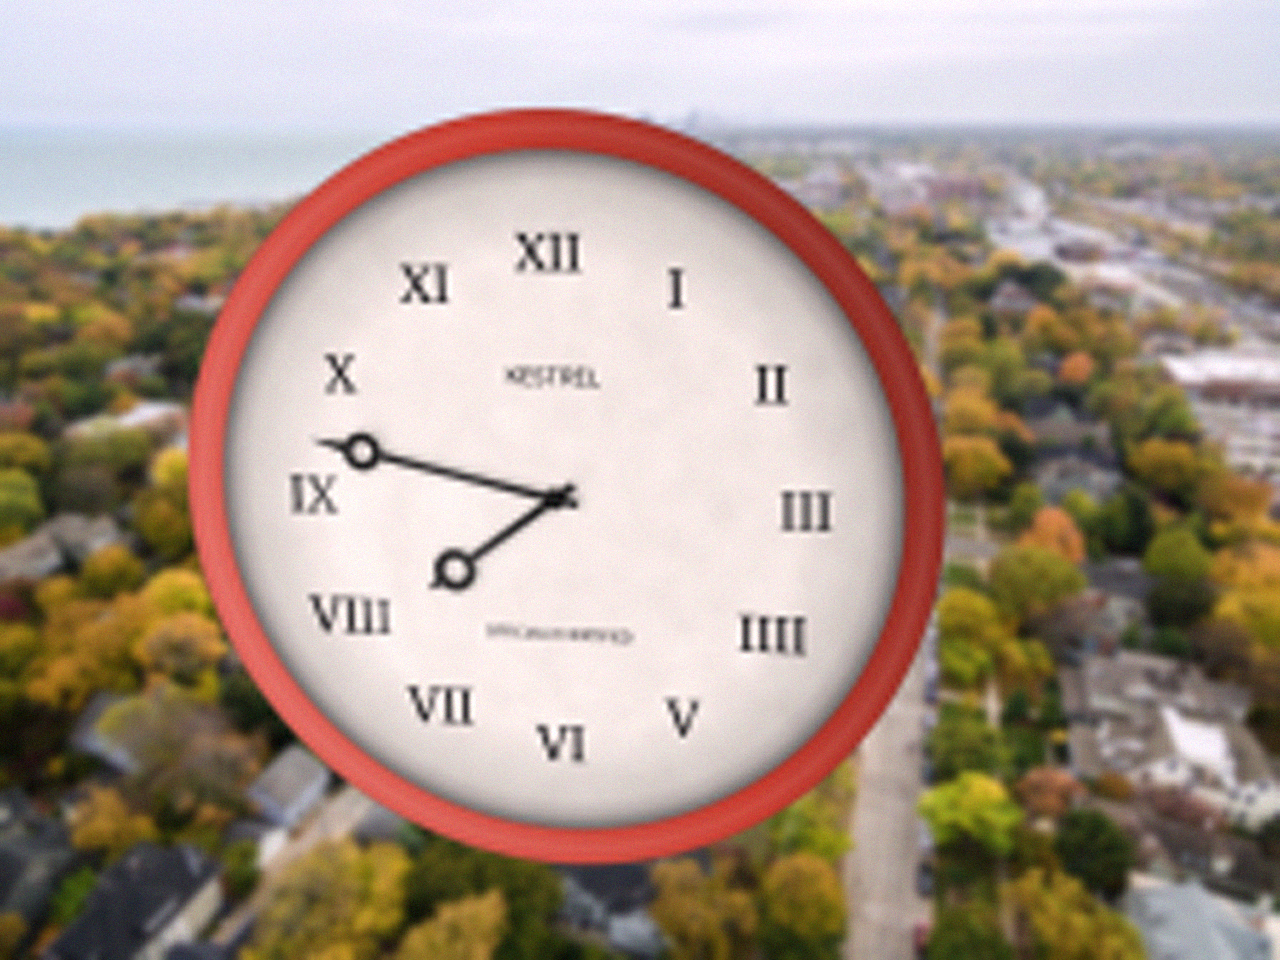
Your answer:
{"hour": 7, "minute": 47}
